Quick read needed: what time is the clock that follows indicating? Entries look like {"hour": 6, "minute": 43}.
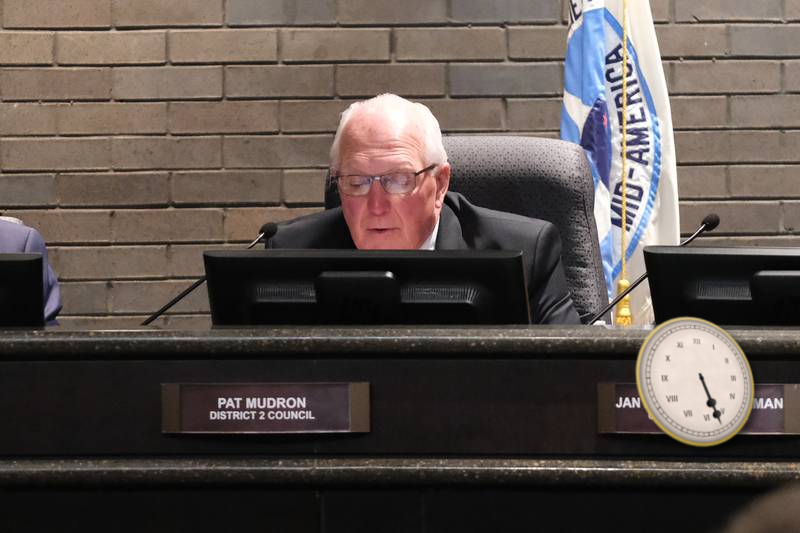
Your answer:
{"hour": 5, "minute": 27}
